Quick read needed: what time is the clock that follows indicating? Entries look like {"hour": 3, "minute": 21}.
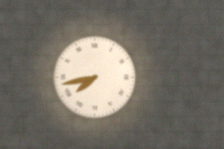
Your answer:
{"hour": 7, "minute": 43}
